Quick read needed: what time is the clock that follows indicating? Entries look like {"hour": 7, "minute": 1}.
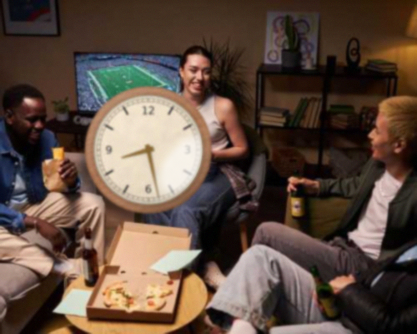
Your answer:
{"hour": 8, "minute": 28}
